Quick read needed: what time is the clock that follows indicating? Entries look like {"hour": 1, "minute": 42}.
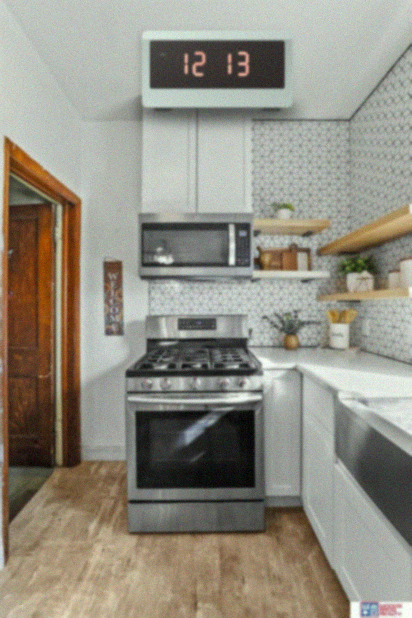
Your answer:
{"hour": 12, "minute": 13}
